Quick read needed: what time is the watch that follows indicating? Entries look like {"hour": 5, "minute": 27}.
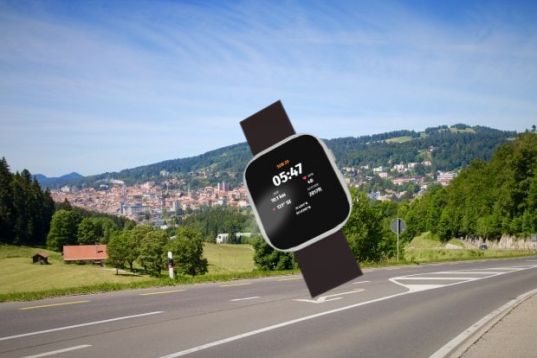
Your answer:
{"hour": 5, "minute": 47}
